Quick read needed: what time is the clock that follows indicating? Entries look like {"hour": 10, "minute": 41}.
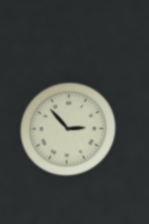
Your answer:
{"hour": 2, "minute": 53}
